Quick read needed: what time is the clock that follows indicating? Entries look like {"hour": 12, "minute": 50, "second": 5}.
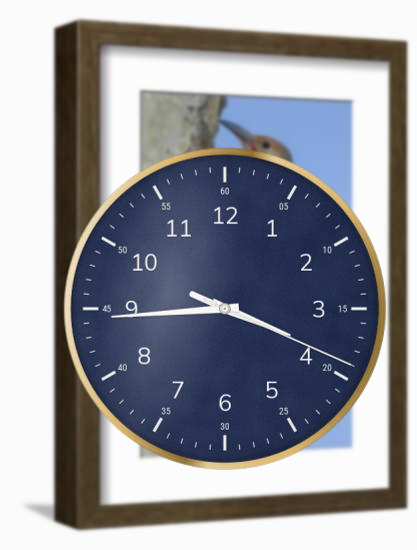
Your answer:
{"hour": 3, "minute": 44, "second": 19}
